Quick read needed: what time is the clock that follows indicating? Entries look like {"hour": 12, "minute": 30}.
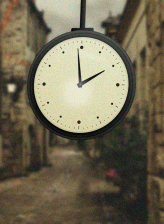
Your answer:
{"hour": 1, "minute": 59}
